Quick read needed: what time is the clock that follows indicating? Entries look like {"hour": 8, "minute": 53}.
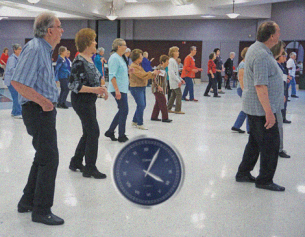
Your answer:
{"hour": 4, "minute": 5}
